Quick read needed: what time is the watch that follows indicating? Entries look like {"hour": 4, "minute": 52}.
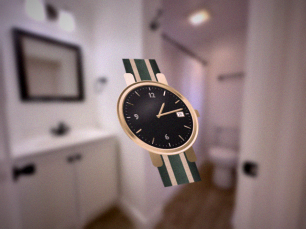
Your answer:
{"hour": 1, "minute": 13}
